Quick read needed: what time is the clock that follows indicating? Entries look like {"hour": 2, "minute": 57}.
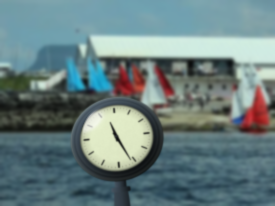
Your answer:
{"hour": 11, "minute": 26}
